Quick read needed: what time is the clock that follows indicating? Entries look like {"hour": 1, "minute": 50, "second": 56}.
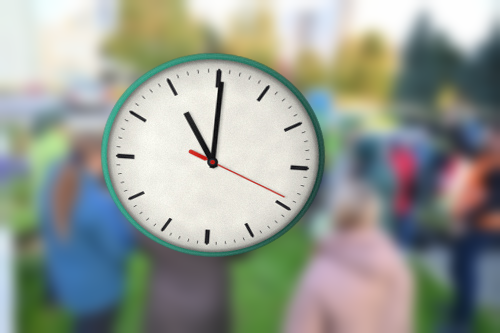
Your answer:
{"hour": 11, "minute": 0, "second": 19}
